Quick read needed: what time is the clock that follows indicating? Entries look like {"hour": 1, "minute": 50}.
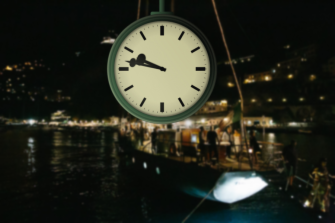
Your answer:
{"hour": 9, "minute": 47}
